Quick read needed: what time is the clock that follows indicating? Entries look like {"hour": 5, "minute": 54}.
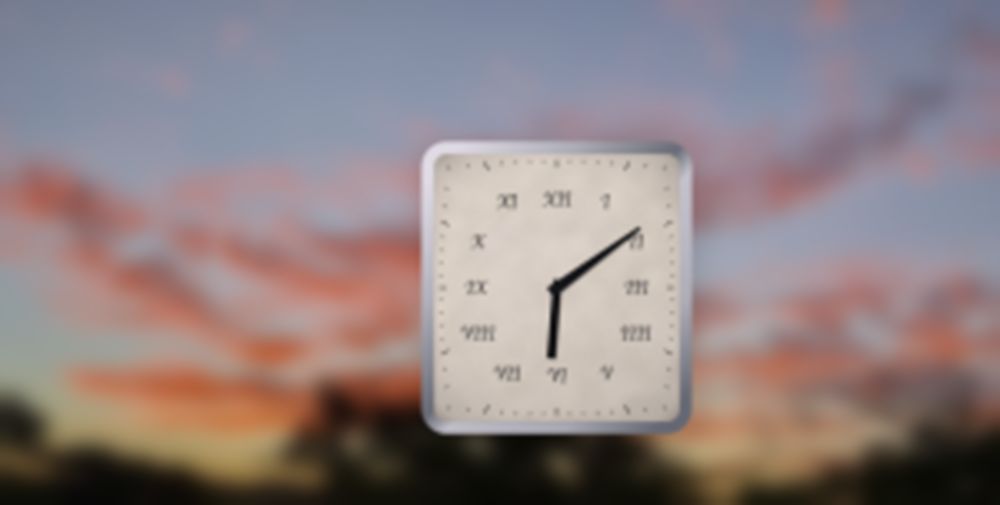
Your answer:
{"hour": 6, "minute": 9}
